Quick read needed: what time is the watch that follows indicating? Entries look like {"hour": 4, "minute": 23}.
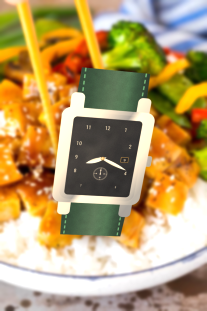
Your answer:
{"hour": 8, "minute": 19}
